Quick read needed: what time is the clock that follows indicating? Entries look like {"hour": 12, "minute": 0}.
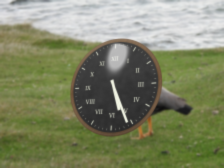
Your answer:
{"hour": 5, "minute": 26}
